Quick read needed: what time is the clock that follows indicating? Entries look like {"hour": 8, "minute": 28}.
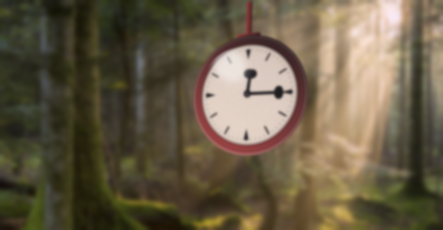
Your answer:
{"hour": 12, "minute": 15}
